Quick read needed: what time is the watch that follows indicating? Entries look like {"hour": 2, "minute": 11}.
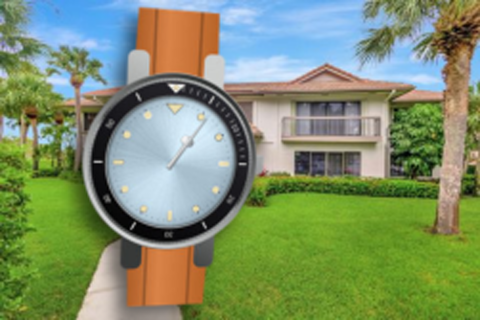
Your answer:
{"hour": 1, "minute": 6}
